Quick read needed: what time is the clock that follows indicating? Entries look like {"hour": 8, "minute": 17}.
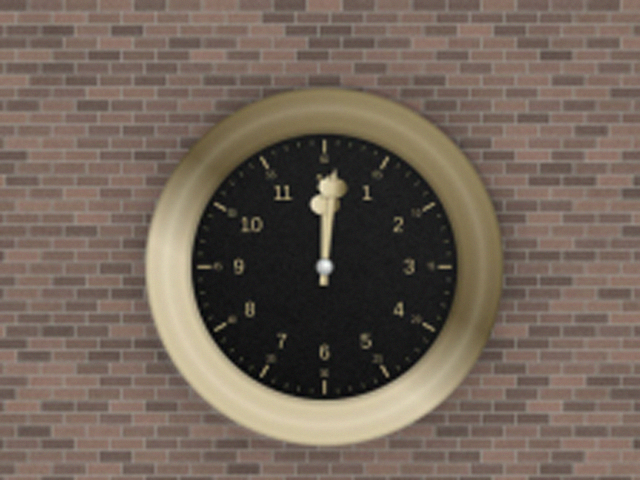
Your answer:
{"hour": 12, "minute": 1}
